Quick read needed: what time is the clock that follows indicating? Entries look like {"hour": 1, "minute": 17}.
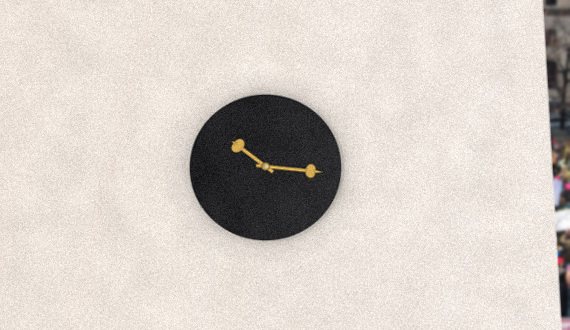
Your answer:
{"hour": 10, "minute": 16}
